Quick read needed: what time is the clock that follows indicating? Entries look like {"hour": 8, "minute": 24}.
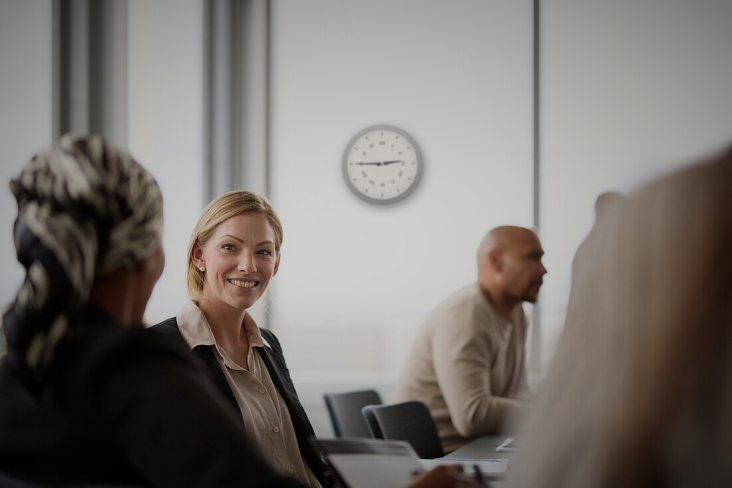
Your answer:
{"hour": 2, "minute": 45}
